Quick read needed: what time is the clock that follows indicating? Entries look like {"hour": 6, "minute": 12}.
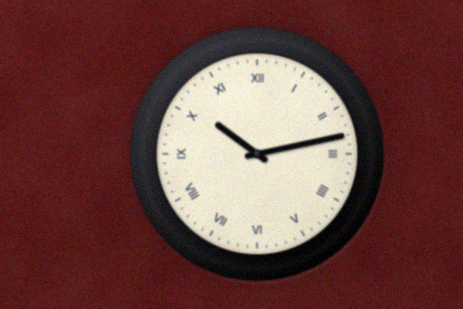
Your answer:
{"hour": 10, "minute": 13}
